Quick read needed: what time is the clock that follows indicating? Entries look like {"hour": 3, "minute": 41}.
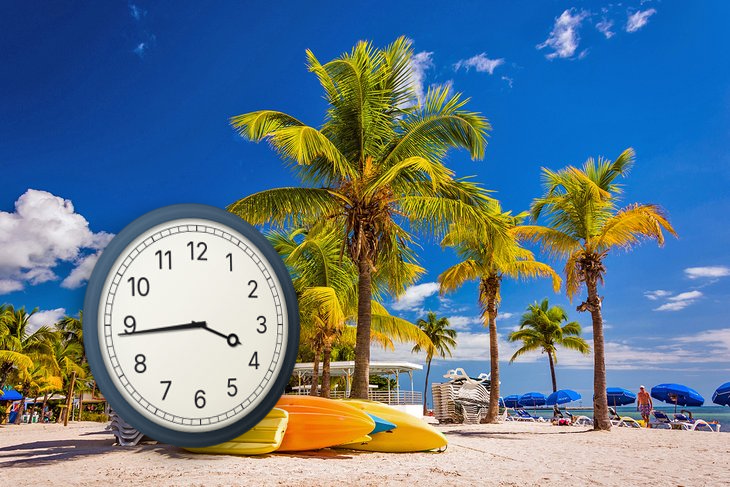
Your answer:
{"hour": 3, "minute": 44}
